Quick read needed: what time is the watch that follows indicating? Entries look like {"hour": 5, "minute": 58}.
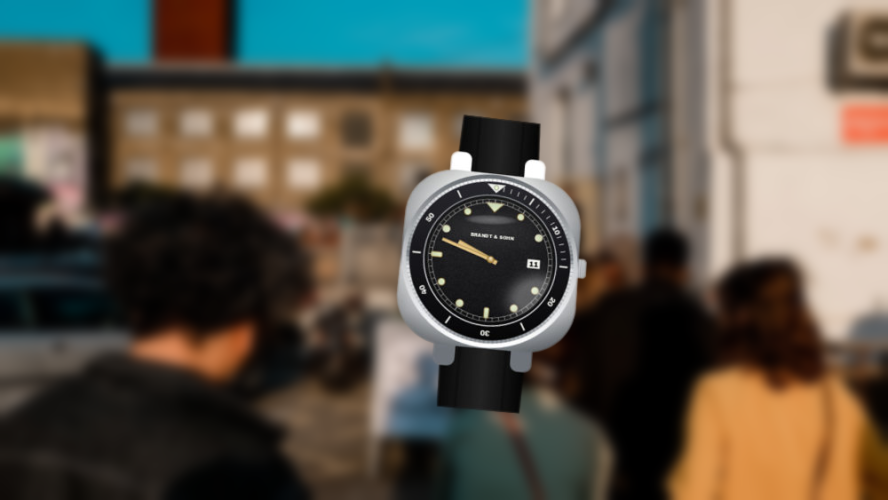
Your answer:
{"hour": 9, "minute": 48}
